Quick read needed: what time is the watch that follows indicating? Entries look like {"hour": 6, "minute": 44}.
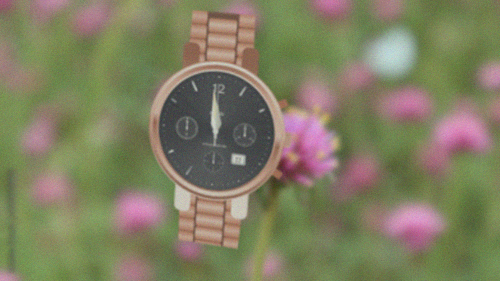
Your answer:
{"hour": 11, "minute": 59}
